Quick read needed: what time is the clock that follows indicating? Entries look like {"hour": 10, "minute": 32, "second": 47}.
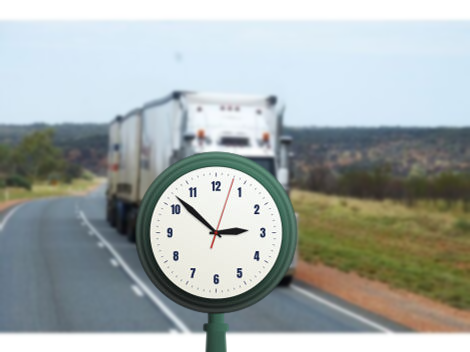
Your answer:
{"hour": 2, "minute": 52, "second": 3}
